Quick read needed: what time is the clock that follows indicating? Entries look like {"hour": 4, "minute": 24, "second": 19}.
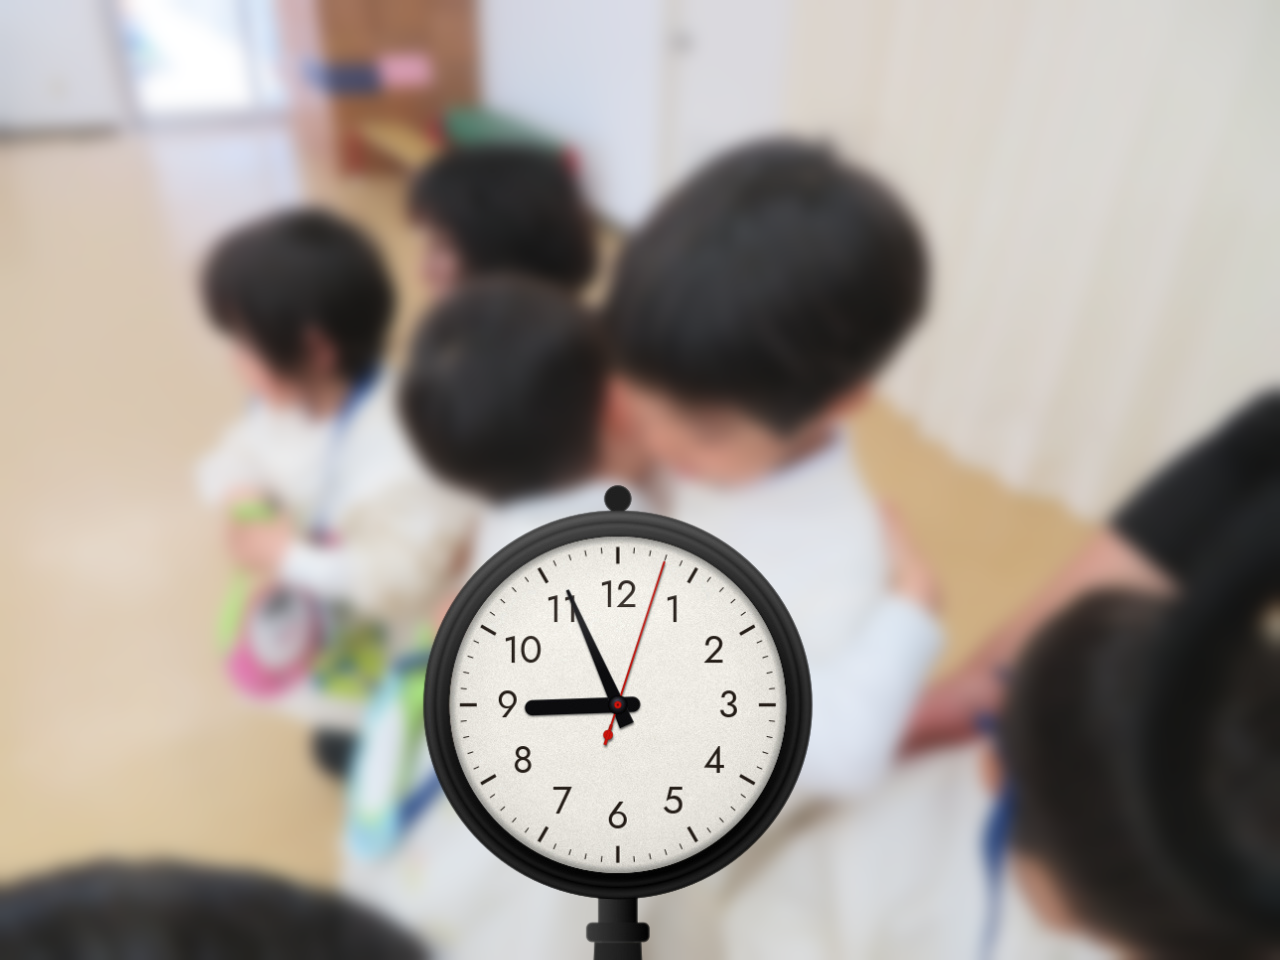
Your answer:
{"hour": 8, "minute": 56, "second": 3}
